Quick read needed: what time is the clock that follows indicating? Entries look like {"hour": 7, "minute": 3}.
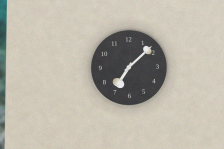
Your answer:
{"hour": 7, "minute": 8}
